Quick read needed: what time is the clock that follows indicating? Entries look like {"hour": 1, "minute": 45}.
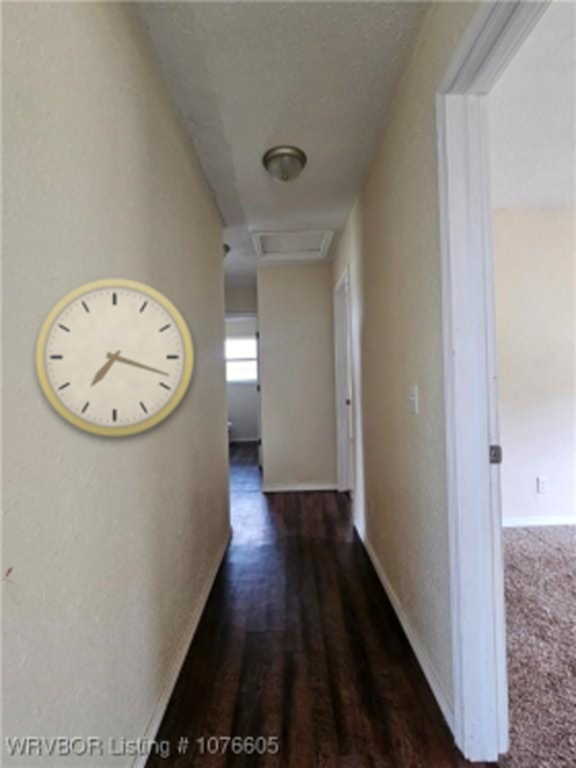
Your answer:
{"hour": 7, "minute": 18}
